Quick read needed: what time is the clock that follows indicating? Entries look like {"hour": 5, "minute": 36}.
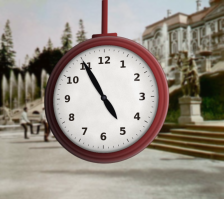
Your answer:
{"hour": 4, "minute": 55}
